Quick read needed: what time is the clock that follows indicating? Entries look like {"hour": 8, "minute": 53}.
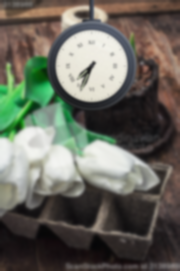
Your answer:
{"hour": 7, "minute": 34}
